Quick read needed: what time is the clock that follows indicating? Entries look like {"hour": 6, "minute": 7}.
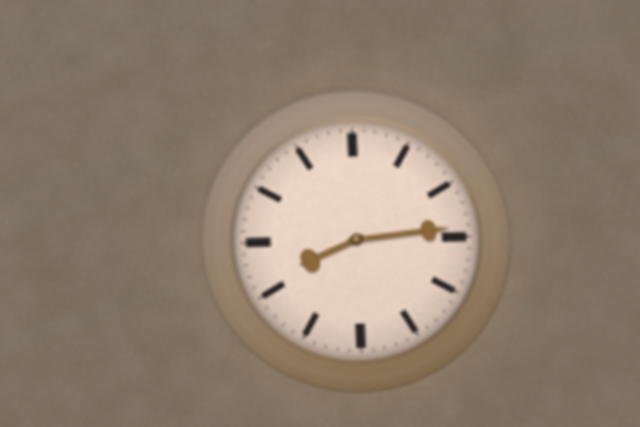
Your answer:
{"hour": 8, "minute": 14}
